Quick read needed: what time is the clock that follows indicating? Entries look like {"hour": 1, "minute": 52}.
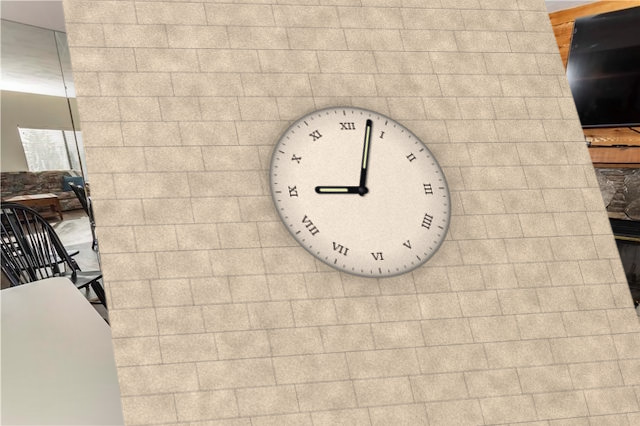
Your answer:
{"hour": 9, "minute": 3}
